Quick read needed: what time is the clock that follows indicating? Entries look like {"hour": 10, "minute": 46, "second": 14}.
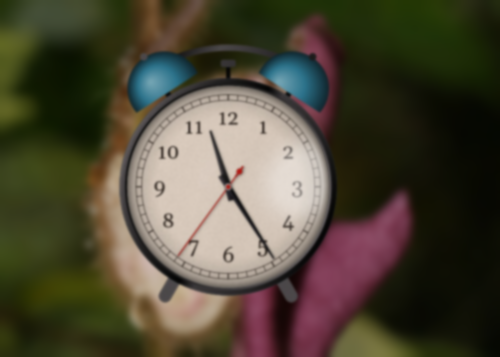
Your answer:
{"hour": 11, "minute": 24, "second": 36}
